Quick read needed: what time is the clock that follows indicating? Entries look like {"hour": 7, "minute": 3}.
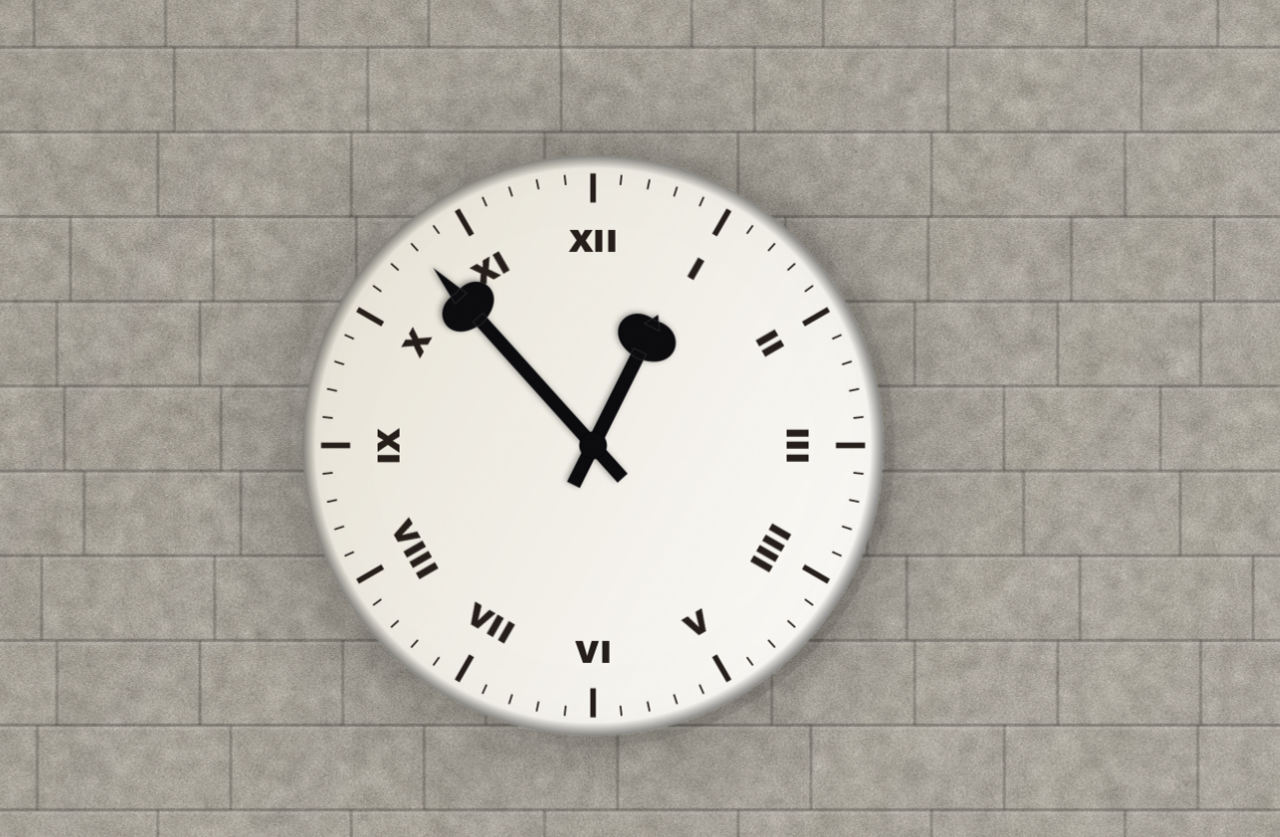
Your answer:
{"hour": 12, "minute": 53}
